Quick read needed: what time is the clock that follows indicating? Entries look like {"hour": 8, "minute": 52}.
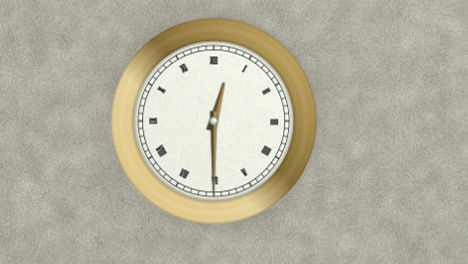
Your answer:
{"hour": 12, "minute": 30}
